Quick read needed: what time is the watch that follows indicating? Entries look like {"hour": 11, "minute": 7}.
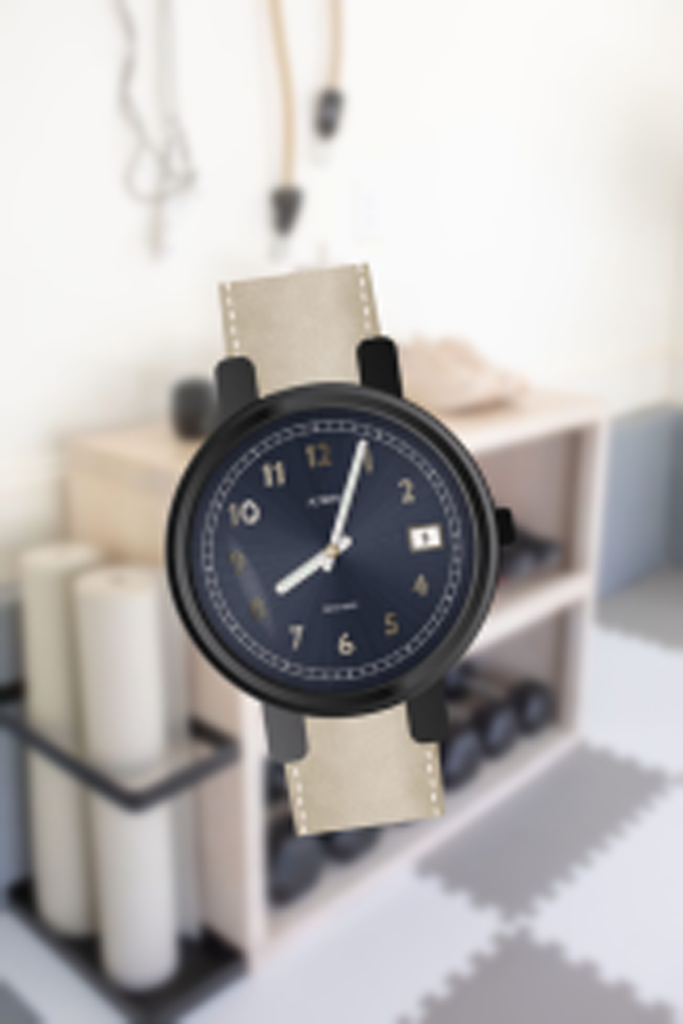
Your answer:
{"hour": 8, "minute": 4}
